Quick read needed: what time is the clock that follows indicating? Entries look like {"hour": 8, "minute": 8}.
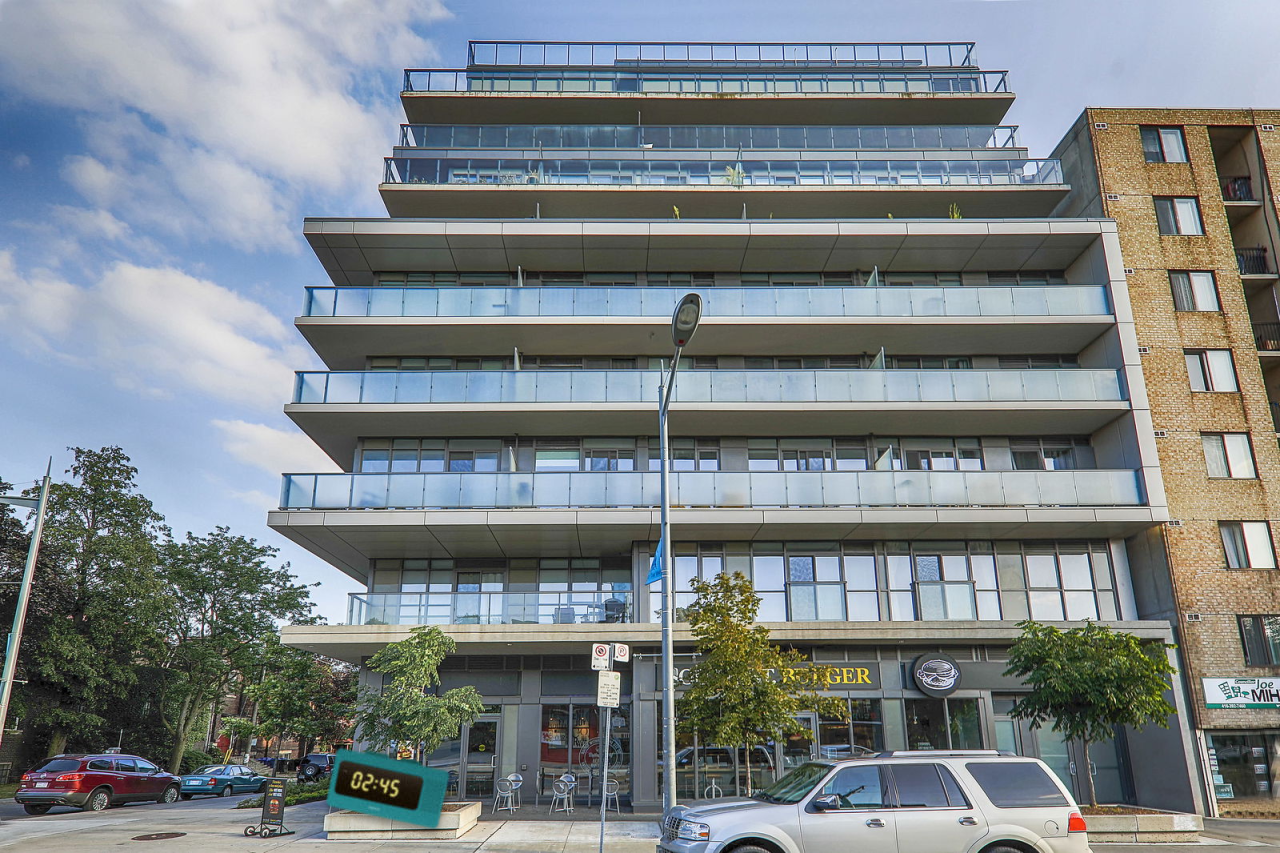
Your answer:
{"hour": 2, "minute": 45}
